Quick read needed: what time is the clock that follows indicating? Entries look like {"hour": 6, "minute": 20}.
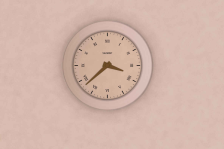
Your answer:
{"hour": 3, "minute": 38}
